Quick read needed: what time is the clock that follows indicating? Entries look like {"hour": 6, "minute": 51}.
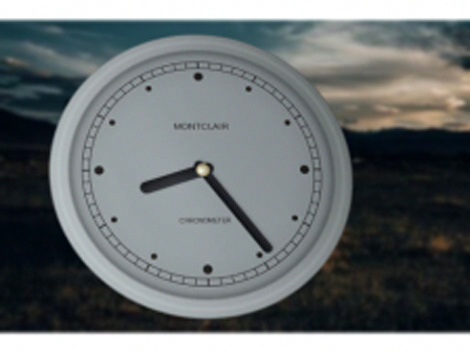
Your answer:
{"hour": 8, "minute": 24}
